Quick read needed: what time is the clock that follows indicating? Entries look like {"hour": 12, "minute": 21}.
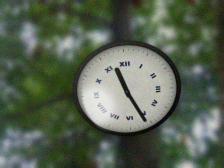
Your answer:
{"hour": 11, "minute": 26}
